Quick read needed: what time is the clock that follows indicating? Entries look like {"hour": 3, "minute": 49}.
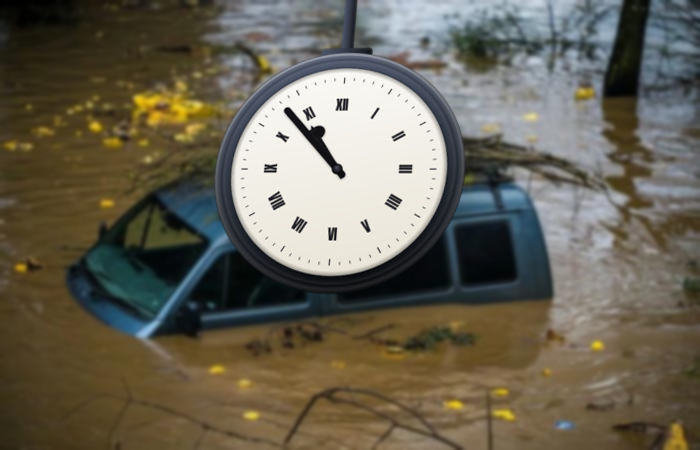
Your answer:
{"hour": 10, "minute": 53}
